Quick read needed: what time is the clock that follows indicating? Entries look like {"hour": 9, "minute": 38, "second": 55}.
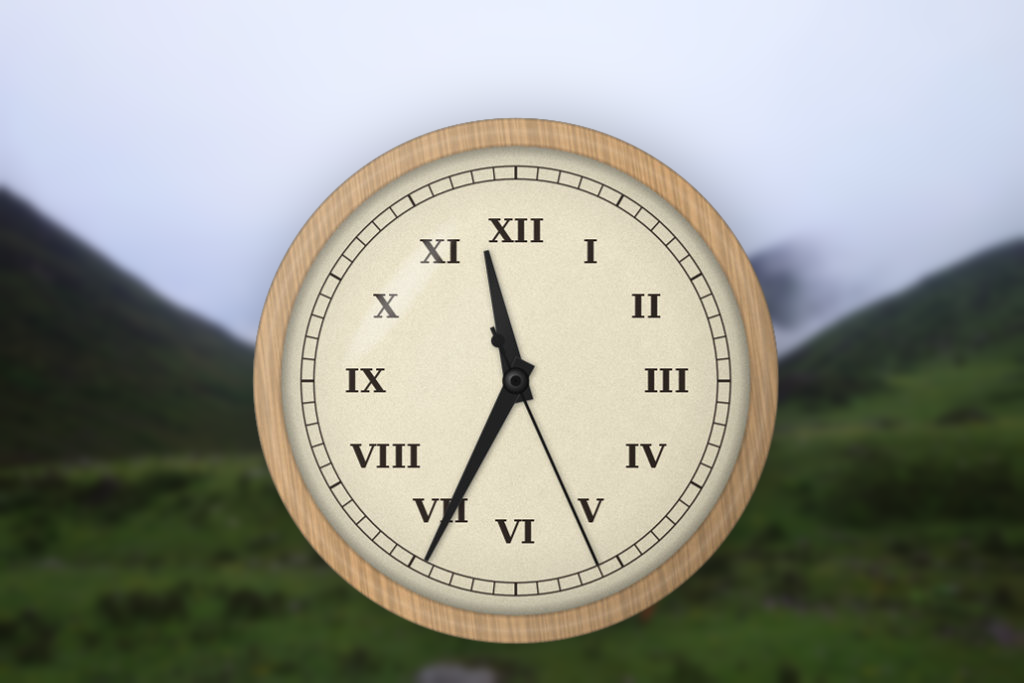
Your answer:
{"hour": 11, "minute": 34, "second": 26}
